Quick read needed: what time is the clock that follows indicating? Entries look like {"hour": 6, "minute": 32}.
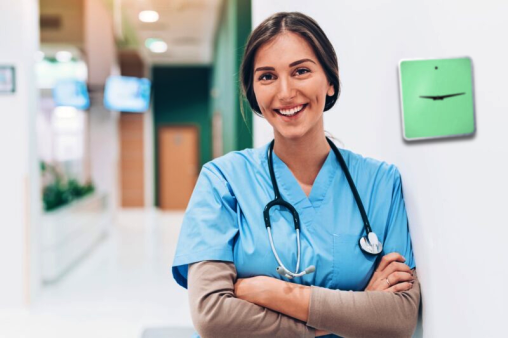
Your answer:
{"hour": 9, "minute": 14}
